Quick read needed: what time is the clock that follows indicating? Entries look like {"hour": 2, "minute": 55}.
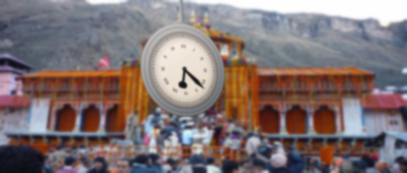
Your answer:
{"hour": 6, "minute": 22}
